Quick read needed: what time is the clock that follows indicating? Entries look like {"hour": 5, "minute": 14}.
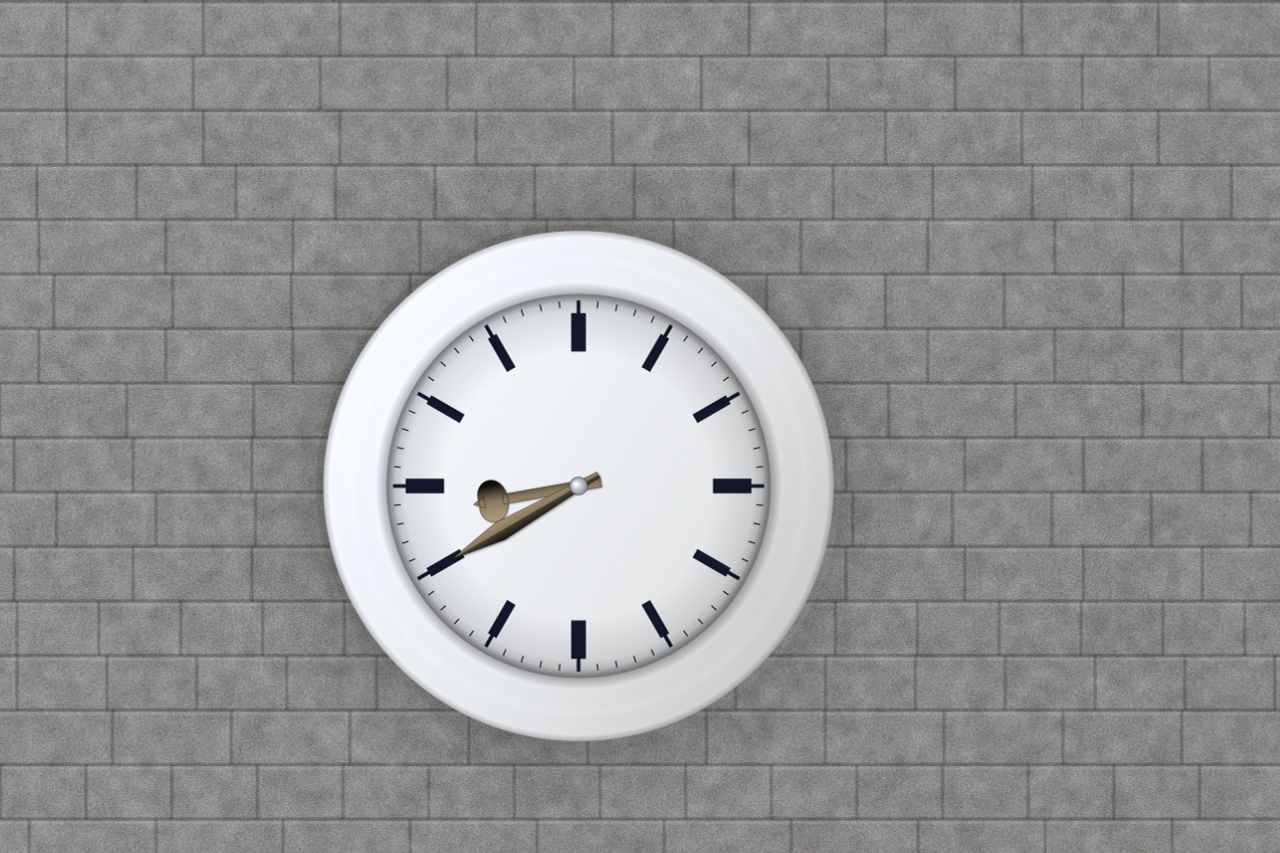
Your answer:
{"hour": 8, "minute": 40}
